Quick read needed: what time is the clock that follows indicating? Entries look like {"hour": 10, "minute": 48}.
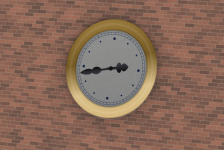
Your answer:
{"hour": 2, "minute": 43}
